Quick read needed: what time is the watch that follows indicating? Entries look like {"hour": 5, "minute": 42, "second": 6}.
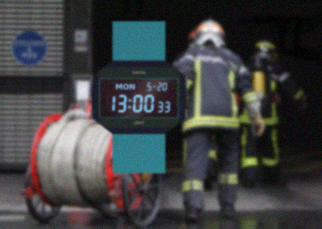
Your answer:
{"hour": 13, "minute": 0, "second": 33}
